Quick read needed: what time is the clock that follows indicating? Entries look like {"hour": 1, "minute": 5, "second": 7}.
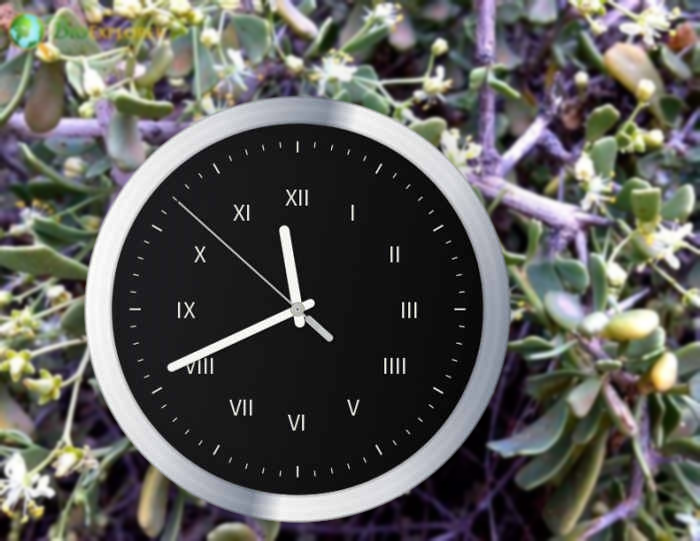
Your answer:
{"hour": 11, "minute": 40, "second": 52}
